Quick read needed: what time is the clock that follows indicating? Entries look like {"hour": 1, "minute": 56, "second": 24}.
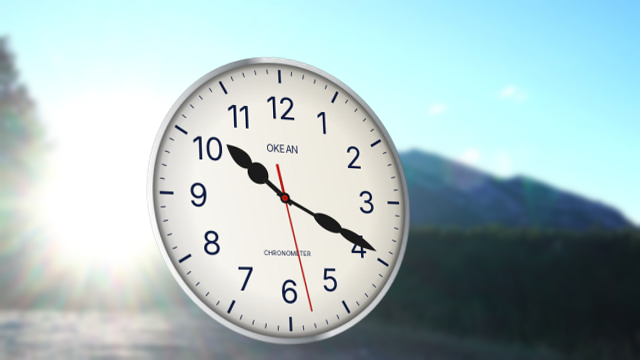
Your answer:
{"hour": 10, "minute": 19, "second": 28}
